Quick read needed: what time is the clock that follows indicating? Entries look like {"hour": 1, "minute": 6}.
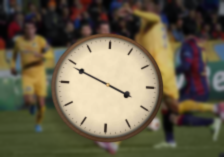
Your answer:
{"hour": 3, "minute": 49}
